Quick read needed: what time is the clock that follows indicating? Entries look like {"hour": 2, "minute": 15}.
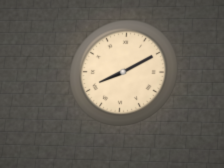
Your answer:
{"hour": 8, "minute": 10}
